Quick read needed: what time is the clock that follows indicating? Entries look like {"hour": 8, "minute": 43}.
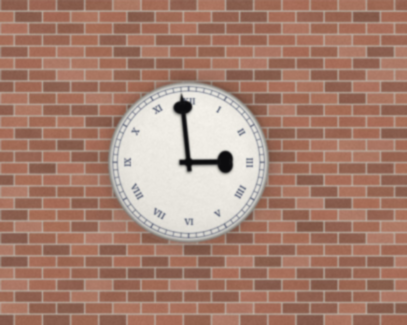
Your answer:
{"hour": 2, "minute": 59}
